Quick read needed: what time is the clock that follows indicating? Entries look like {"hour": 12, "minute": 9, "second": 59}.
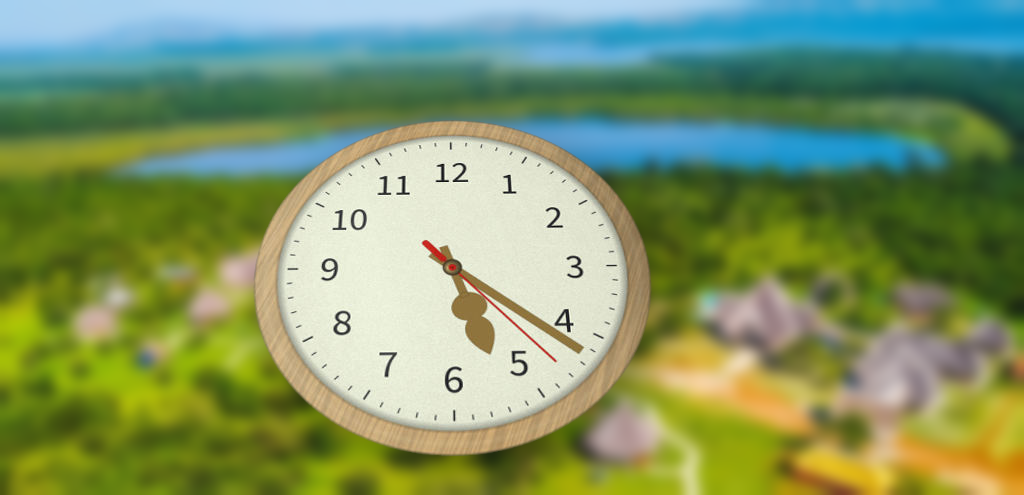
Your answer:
{"hour": 5, "minute": 21, "second": 23}
